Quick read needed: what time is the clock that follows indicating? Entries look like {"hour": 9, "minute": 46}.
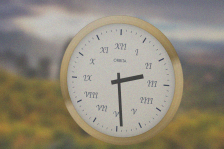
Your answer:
{"hour": 2, "minute": 29}
